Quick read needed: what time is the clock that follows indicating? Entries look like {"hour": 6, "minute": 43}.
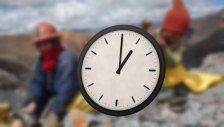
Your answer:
{"hour": 1, "minute": 0}
